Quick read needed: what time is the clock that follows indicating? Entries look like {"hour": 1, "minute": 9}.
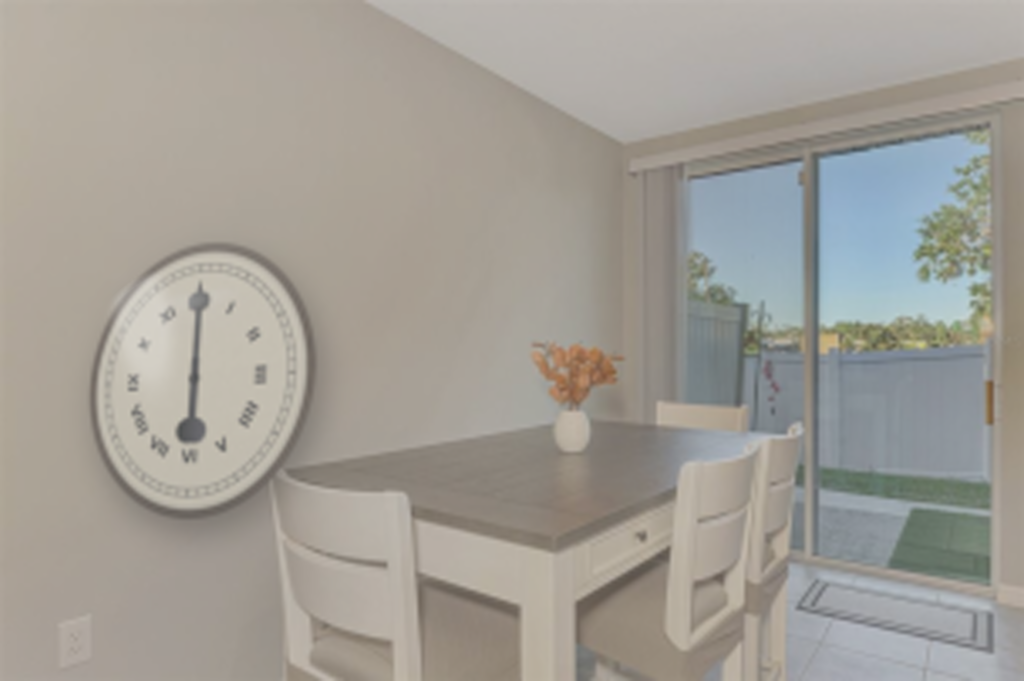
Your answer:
{"hour": 6, "minute": 0}
